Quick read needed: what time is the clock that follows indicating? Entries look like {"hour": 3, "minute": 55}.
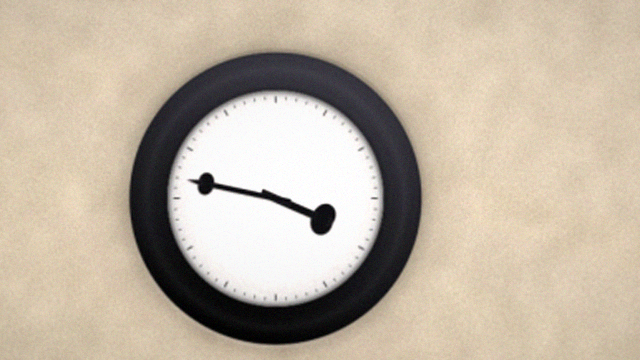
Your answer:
{"hour": 3, "minute": 47}
